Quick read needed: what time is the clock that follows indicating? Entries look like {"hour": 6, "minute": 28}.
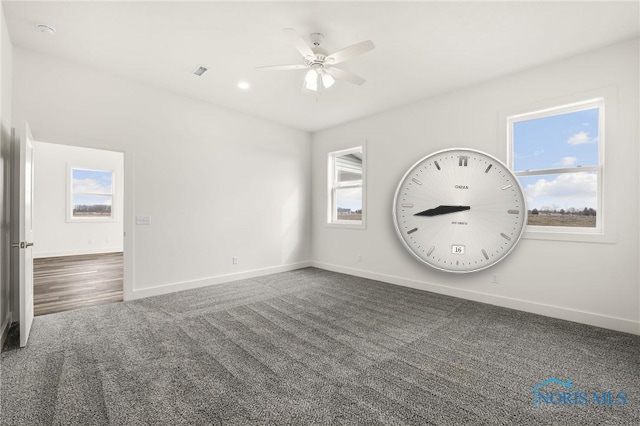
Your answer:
{"hour": 8, "minute": 43}
